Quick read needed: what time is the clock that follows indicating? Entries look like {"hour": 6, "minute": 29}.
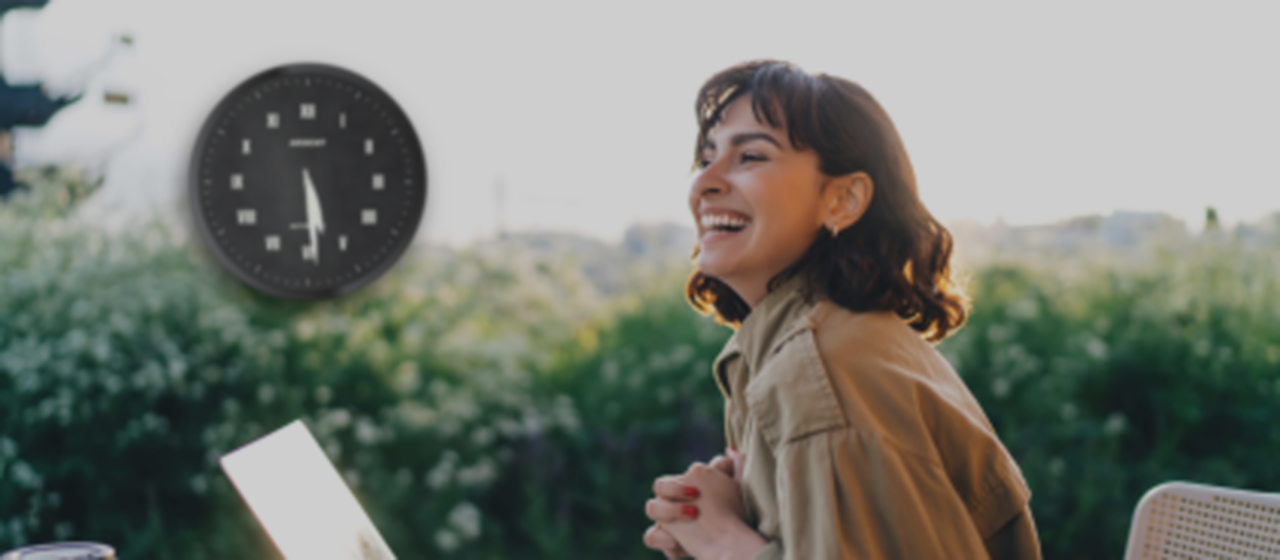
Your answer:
{"hour": 5, "minute": 29}
